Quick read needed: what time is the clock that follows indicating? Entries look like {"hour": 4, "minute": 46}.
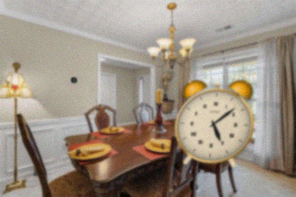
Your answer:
{"hour": 5, "minute": 8}
